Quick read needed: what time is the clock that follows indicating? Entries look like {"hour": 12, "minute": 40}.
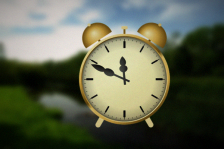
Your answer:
{"hour": 11, "minute": 49}
